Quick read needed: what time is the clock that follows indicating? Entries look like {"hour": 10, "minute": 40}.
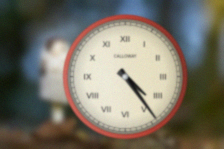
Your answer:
{"hour": 4, "minute": 24}
